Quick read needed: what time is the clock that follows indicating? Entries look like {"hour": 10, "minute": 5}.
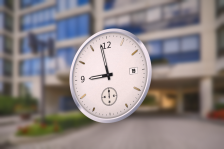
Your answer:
{"hour": 8, "minute": 58}
